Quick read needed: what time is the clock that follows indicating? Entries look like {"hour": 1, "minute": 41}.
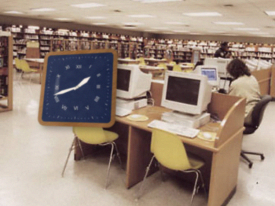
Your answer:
{"hour": 1, "minute": 42}
